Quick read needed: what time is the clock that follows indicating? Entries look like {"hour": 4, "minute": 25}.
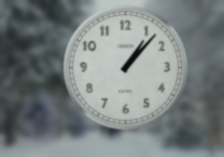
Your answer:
{"hour": 1, "minute": 7}
